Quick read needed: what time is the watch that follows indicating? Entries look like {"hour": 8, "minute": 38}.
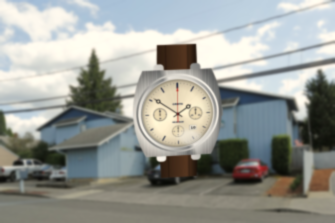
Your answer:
{"hour": 1, "minute": 51}
